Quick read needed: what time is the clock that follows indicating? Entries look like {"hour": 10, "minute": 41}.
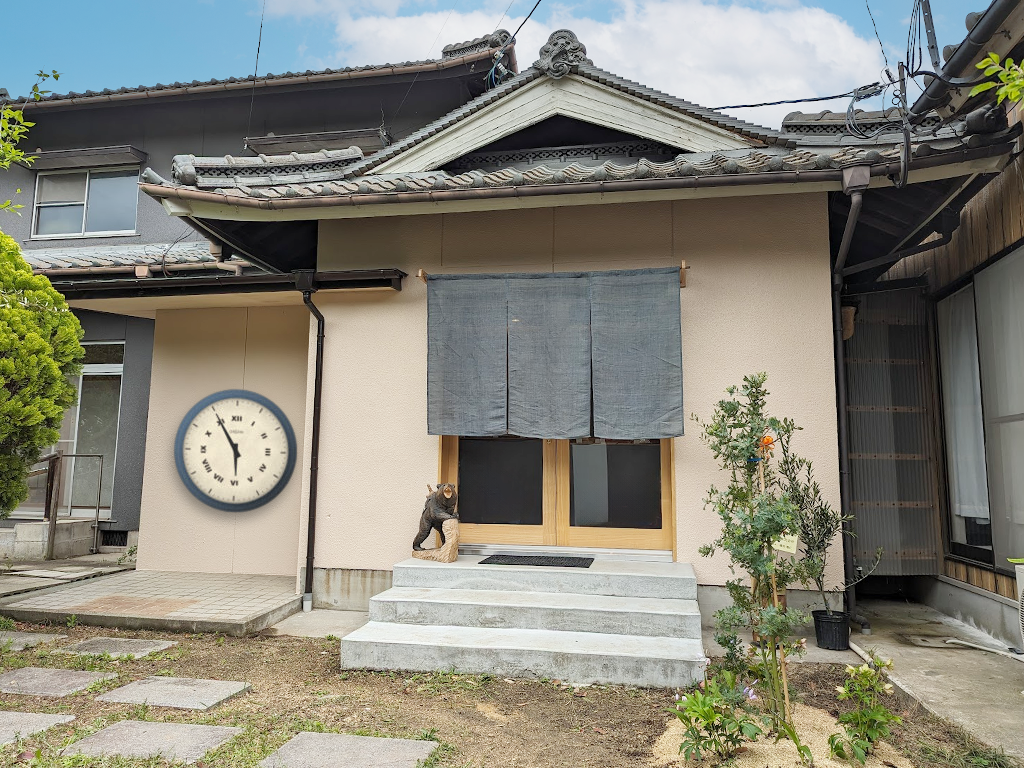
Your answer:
{"hour": 5, "minute": 55}
